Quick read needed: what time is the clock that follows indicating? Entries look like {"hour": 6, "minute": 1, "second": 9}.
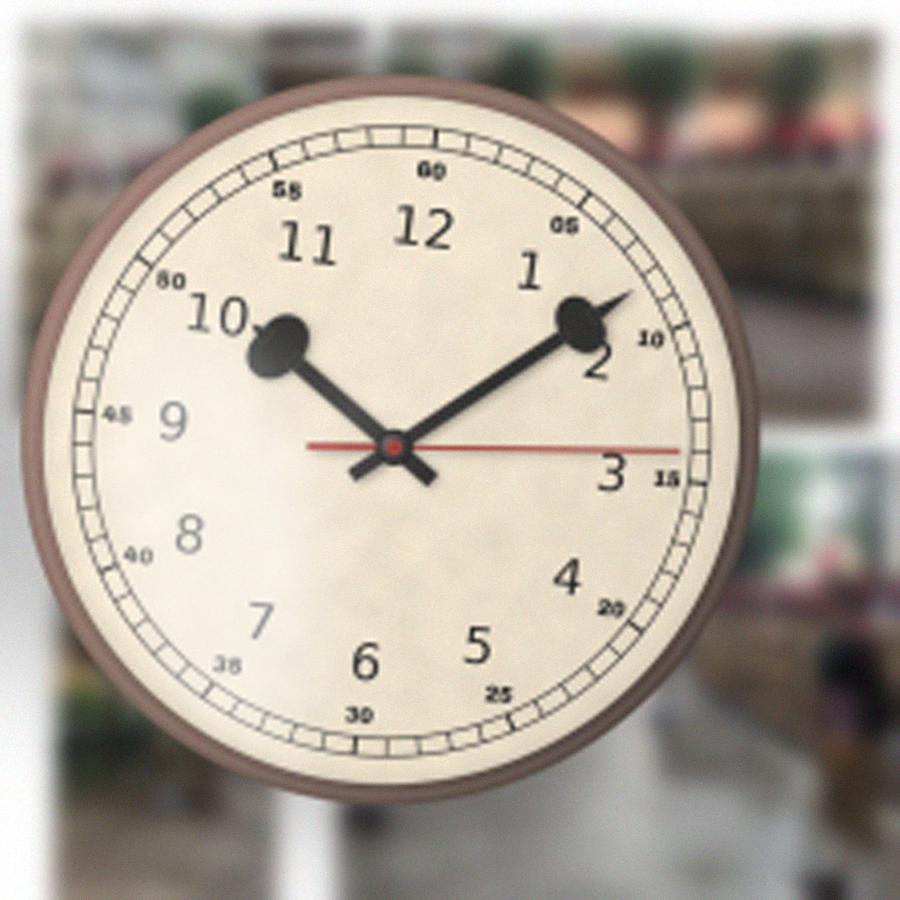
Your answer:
{"hour": 10, "minute": 8, "second": 14}
